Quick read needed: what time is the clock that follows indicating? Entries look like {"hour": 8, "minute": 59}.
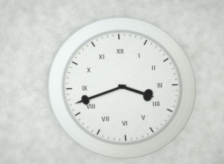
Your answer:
{"hour": 3, "minute": 42}
